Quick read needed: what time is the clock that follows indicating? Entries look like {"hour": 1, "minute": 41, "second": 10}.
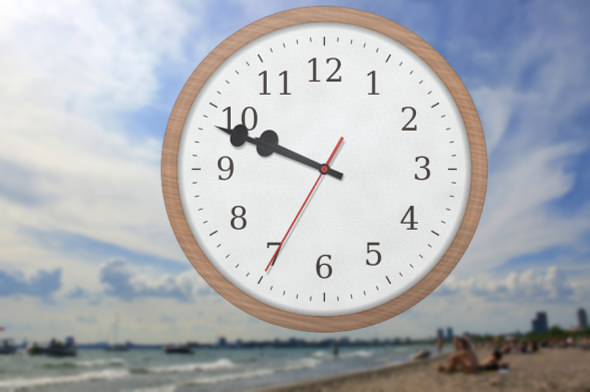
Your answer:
{"hour": 9, "minute": 48, "second": 35}
